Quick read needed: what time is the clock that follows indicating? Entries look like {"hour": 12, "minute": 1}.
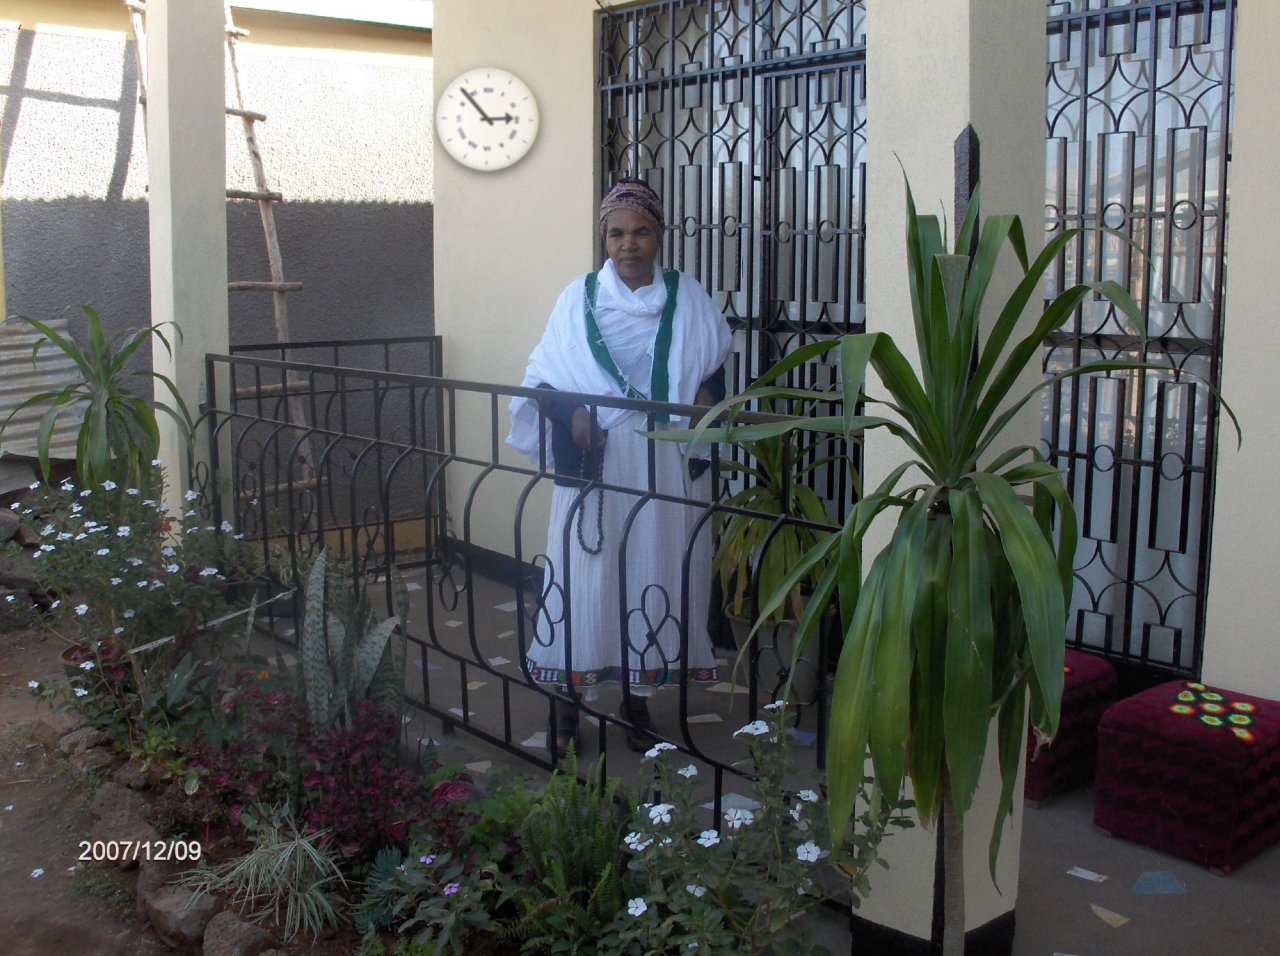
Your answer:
{"hour": 2, "minute": 53}
